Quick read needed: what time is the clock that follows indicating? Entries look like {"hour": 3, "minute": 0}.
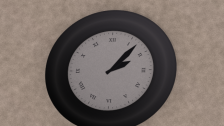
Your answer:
{"hour": 2, "minute": 7}
